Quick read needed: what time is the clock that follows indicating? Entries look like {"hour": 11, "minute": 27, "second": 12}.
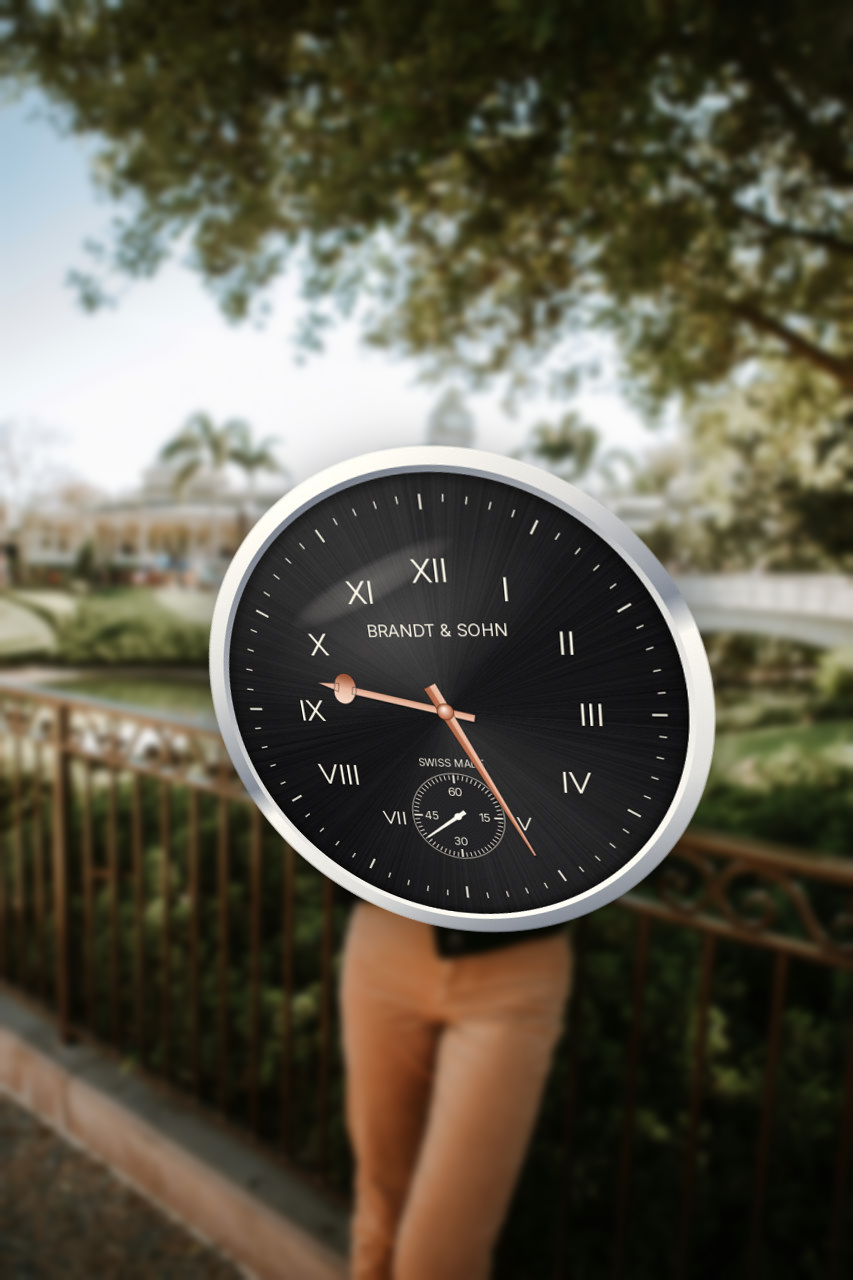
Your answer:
{"hour": 9, "minute": 25, "second": 39}
